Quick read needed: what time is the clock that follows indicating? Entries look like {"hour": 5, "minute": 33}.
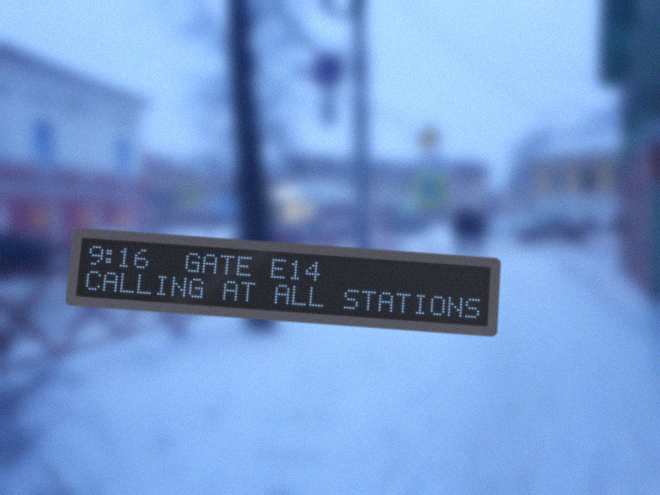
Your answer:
{"hour": 9, "minute": 16}
